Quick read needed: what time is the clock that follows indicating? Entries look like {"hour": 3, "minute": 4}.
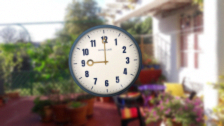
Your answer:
{"hour": 9, "minute": 0}
